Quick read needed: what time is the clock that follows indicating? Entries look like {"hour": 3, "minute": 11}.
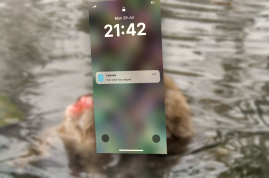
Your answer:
{"hour": 21, "minute": 42}
